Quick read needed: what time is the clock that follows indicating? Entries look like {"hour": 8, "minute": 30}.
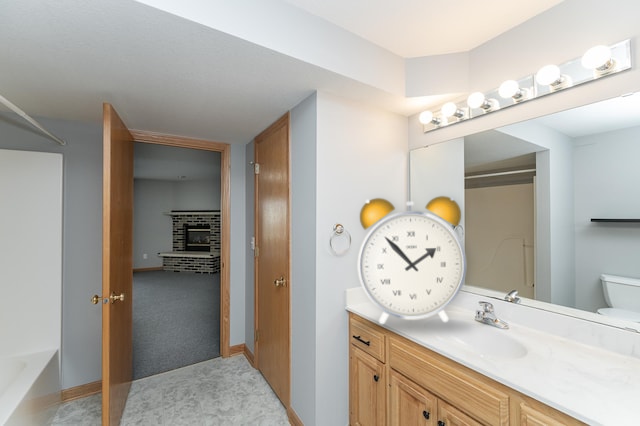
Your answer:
{"hour": 1, "minute": 53}
